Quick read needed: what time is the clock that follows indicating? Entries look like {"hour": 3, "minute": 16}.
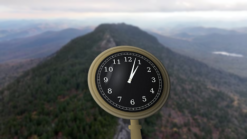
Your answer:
{"hour": 1, "minute": 3}
